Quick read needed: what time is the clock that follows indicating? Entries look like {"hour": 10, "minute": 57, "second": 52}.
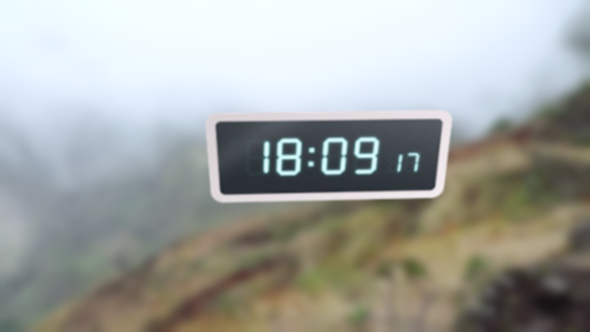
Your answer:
{"hour": 18, "minute": 9, "second": 17}
